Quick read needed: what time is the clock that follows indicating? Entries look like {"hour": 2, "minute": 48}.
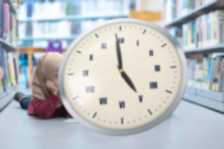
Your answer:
{"hour": 4, "minute": 59}
